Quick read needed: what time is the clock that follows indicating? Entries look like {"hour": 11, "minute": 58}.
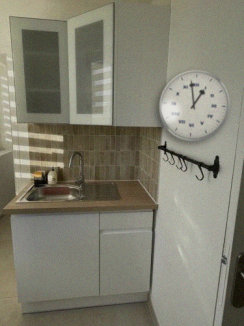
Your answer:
{"hour": 12, "minute": 58}
